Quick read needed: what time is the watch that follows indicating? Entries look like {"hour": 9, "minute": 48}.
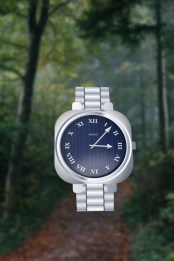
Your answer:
{"hour": 3, "minute": 7}
